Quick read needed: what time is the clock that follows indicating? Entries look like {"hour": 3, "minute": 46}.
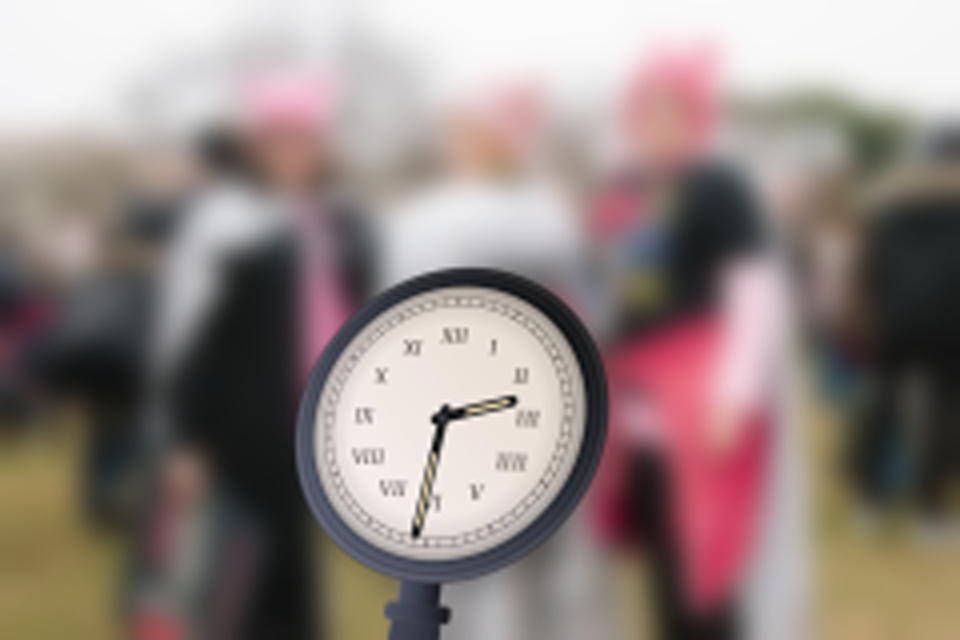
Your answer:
{"hour": 2, "minute": 31}
